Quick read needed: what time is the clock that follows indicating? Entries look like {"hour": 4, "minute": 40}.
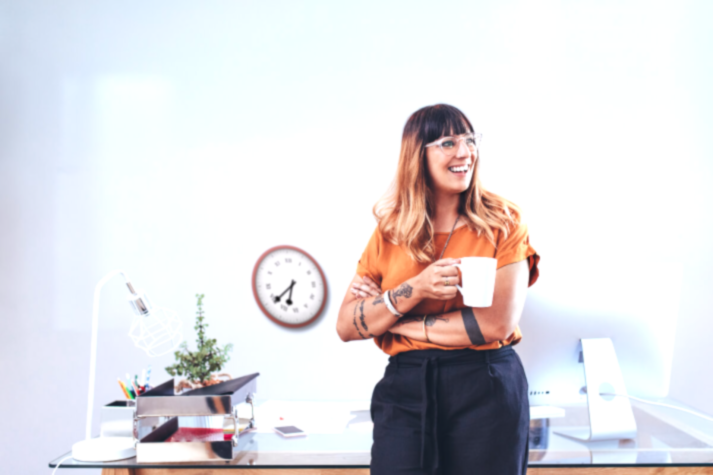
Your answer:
{"hour": 6, "minute": 39}
